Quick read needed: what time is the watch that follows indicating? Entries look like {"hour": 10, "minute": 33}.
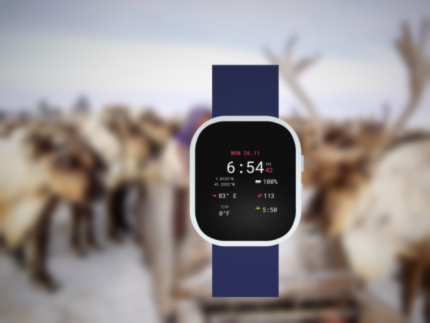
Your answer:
{"hour": 6, "minute": 54}
